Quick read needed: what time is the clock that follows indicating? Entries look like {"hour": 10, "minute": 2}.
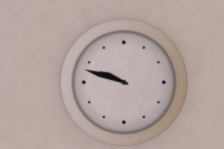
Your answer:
{"hour": 9, "minute": 48}
